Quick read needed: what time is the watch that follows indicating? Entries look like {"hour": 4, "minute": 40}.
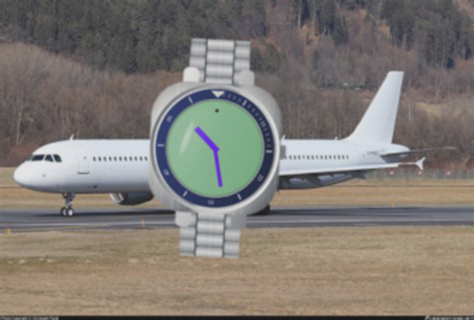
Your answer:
{"hour": 10, "minute": 28}
